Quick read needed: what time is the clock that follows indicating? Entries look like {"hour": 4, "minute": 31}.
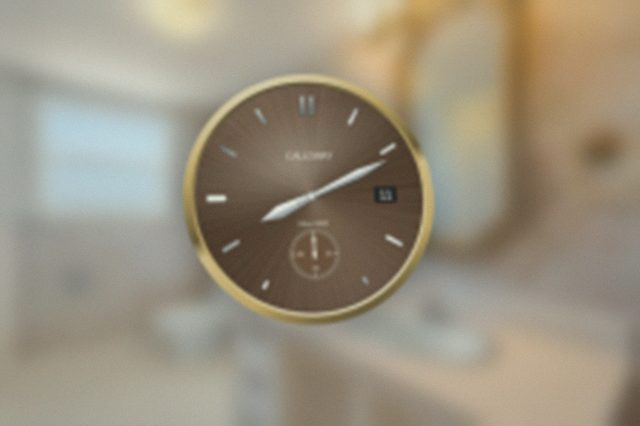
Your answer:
{"hour": 8, "minute": 11}
